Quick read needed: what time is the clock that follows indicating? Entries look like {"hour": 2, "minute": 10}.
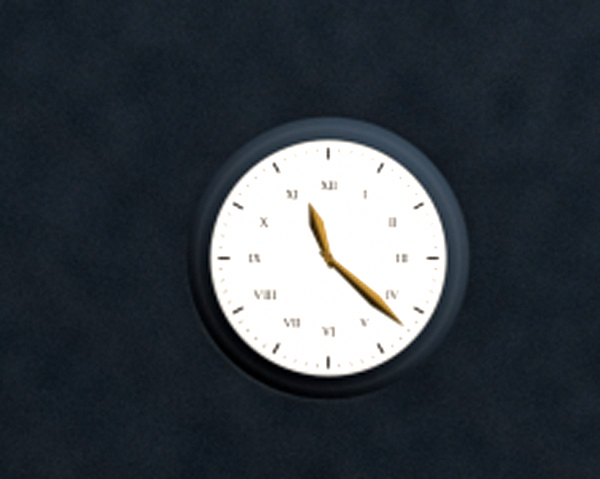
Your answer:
{"hour": 11, "minute": 22}
